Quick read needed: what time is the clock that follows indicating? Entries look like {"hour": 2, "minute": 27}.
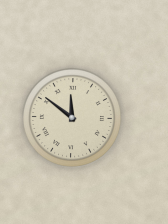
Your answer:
{"hour": 11, "minute": 51}
